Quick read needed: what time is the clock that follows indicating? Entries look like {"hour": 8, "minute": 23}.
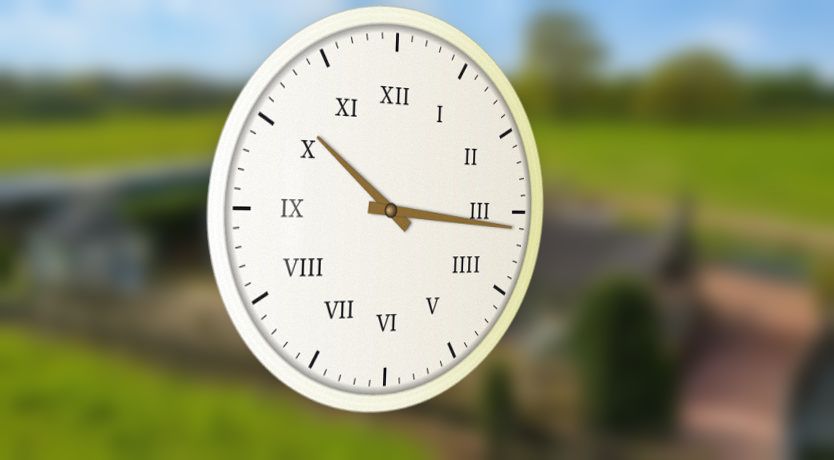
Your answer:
{"hour": 10, "minute": 16}
